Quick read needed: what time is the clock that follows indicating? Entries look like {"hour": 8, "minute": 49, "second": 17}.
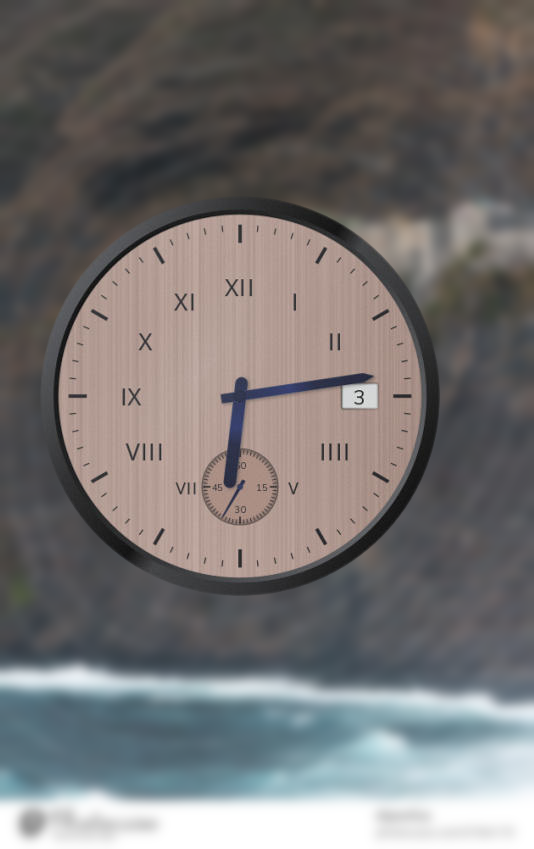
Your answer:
{"hour": 6, "minute": 13, "second": 35}
